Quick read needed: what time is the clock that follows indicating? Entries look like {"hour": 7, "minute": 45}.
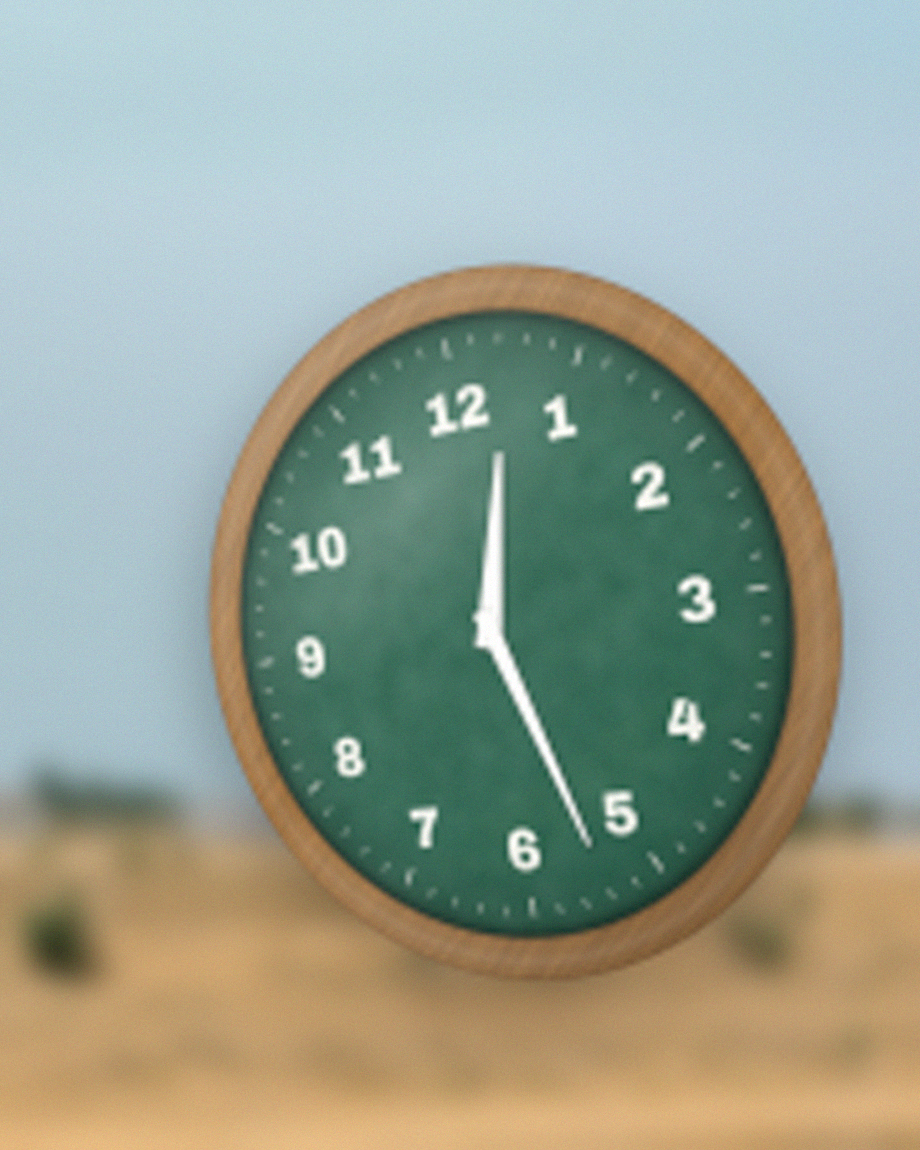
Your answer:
{"hour": 12, "minute": 27}
